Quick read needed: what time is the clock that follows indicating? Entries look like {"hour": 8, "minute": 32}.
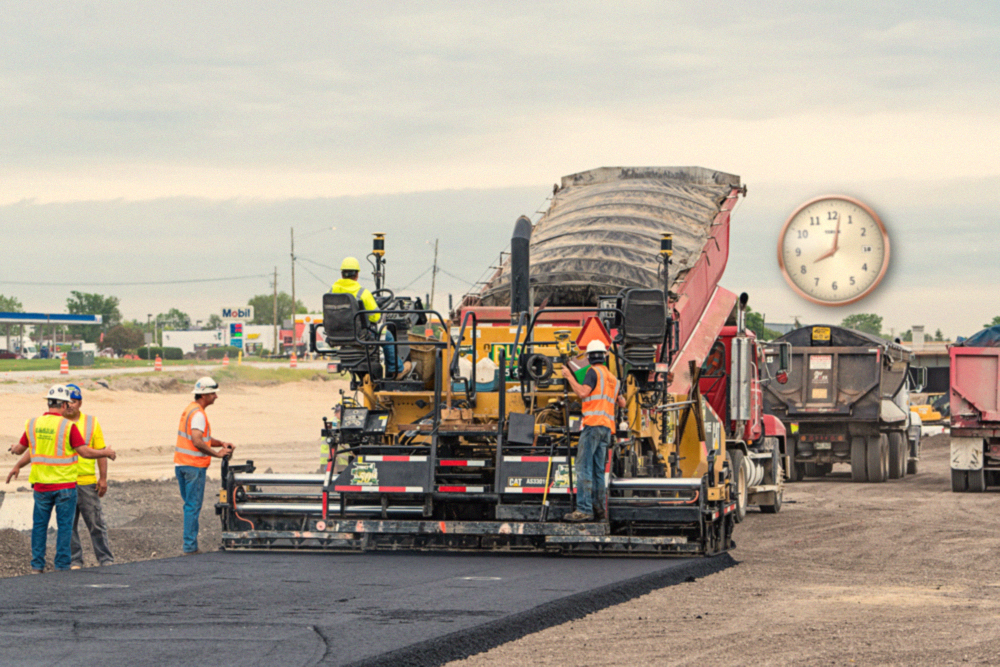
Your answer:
{"hour": 8, "minute": 2}
